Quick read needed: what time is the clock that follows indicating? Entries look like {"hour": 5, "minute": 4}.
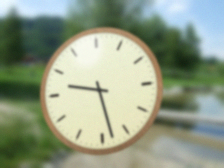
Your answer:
{"hour": 9, "minute": 28}
